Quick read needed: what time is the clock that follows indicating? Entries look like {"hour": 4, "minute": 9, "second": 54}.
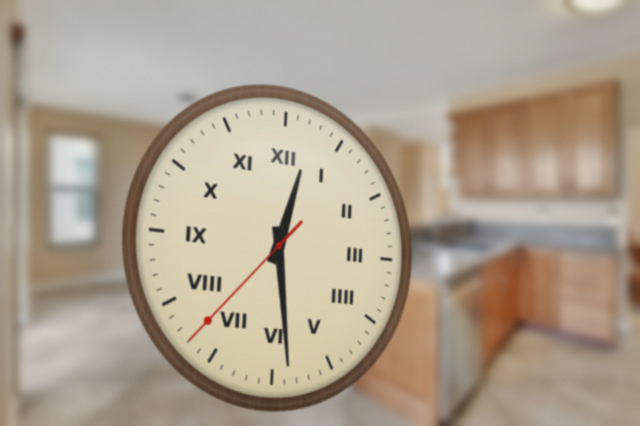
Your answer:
{"hour": 12, "minute": 28, "second": 37}
